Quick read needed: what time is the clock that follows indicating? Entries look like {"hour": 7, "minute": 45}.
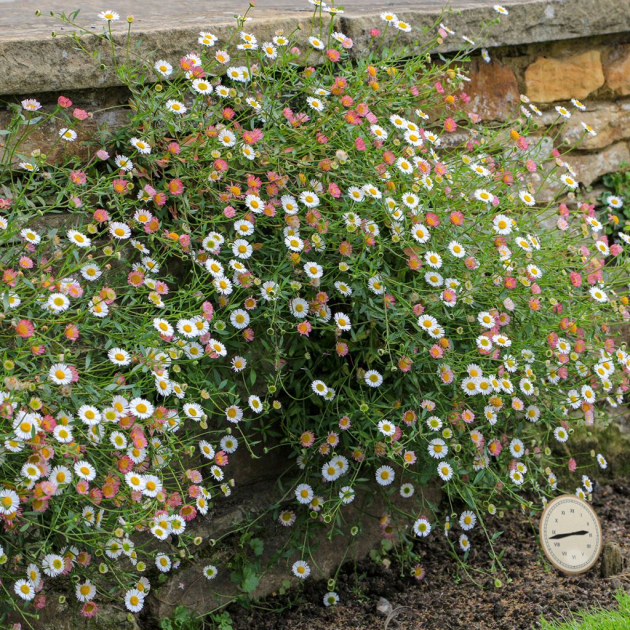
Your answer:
{"hour": 2, "minute": 43}
